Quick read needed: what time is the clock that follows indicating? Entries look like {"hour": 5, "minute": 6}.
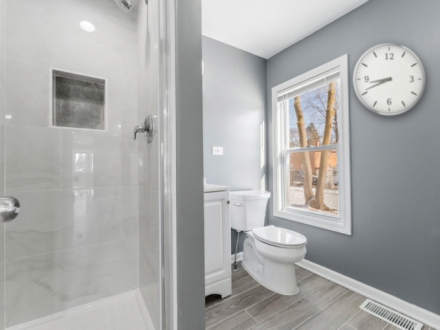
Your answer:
{"hour": 8, "minute": 41}
